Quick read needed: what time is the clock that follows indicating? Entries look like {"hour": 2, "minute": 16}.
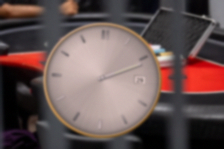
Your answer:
{"hour": 2, "minute": 11}
